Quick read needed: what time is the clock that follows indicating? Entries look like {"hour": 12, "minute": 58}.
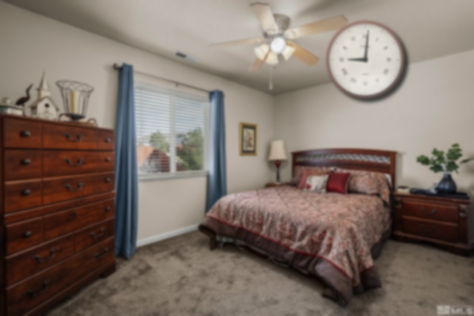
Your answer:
{"hour": 9, "minute": 1}
